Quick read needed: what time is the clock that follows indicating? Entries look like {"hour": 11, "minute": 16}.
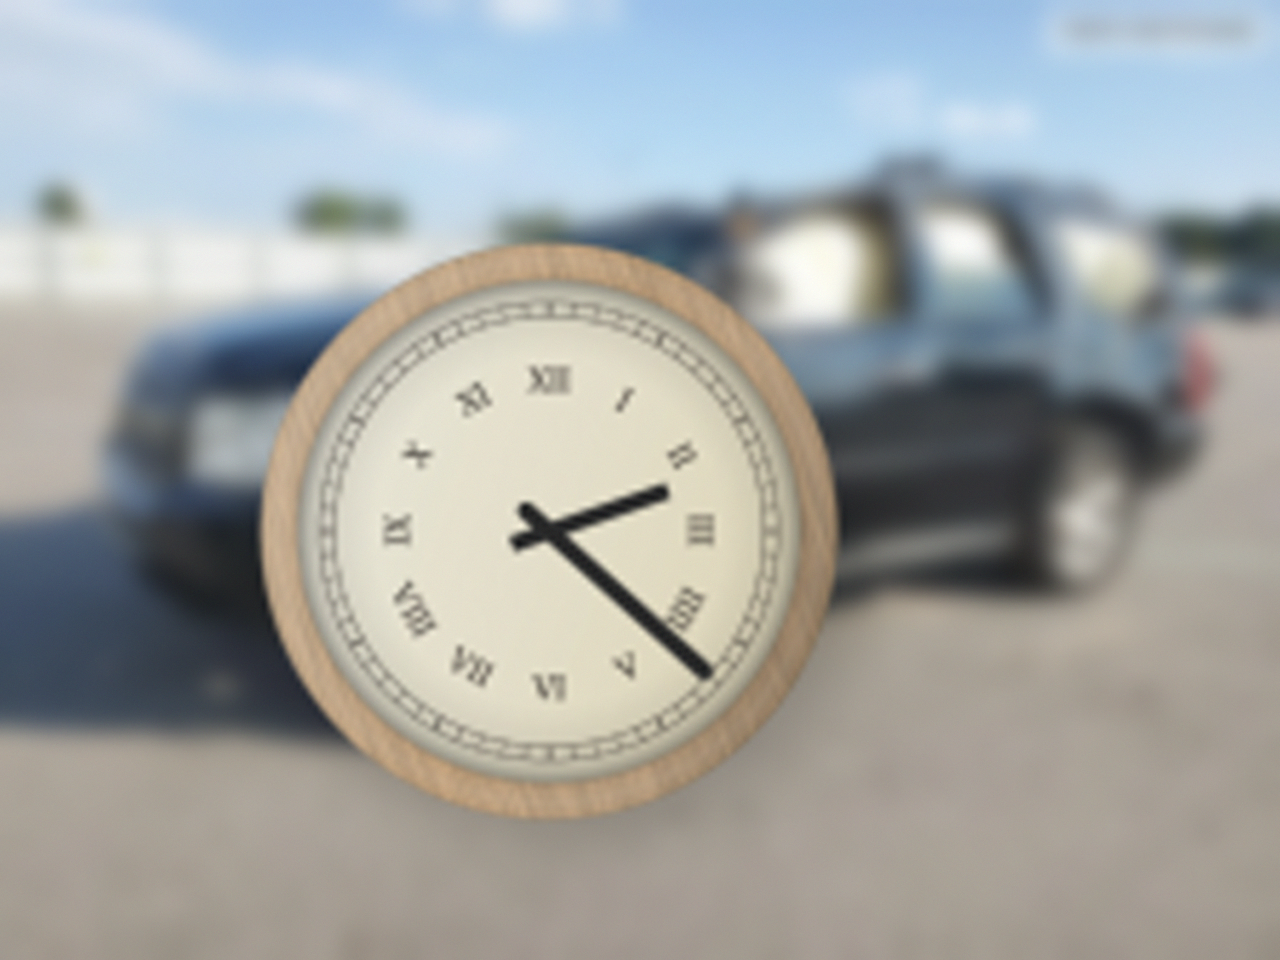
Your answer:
{"hour": 2, "minute": 22}
